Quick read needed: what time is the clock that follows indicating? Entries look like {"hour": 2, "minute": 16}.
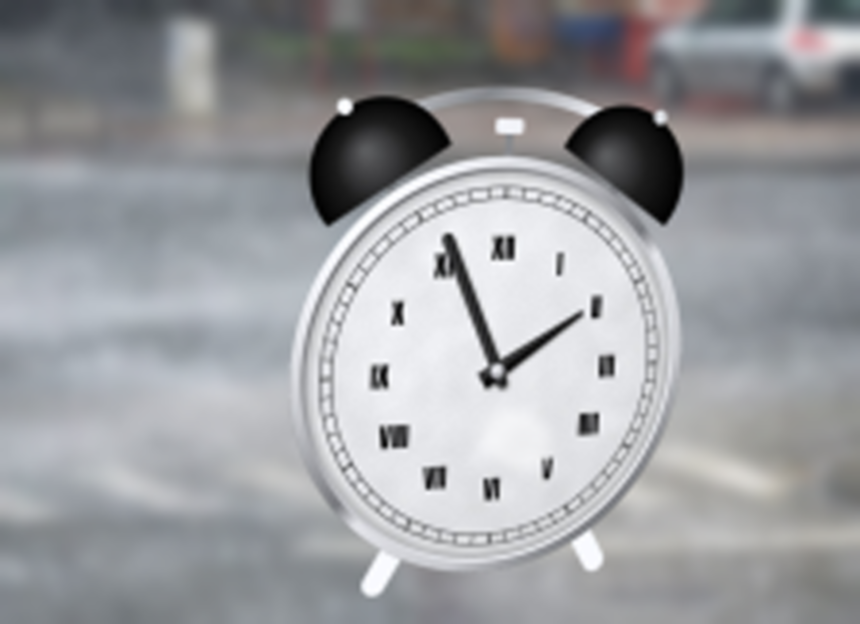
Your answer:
{"hour": 1, "minute": 56}
